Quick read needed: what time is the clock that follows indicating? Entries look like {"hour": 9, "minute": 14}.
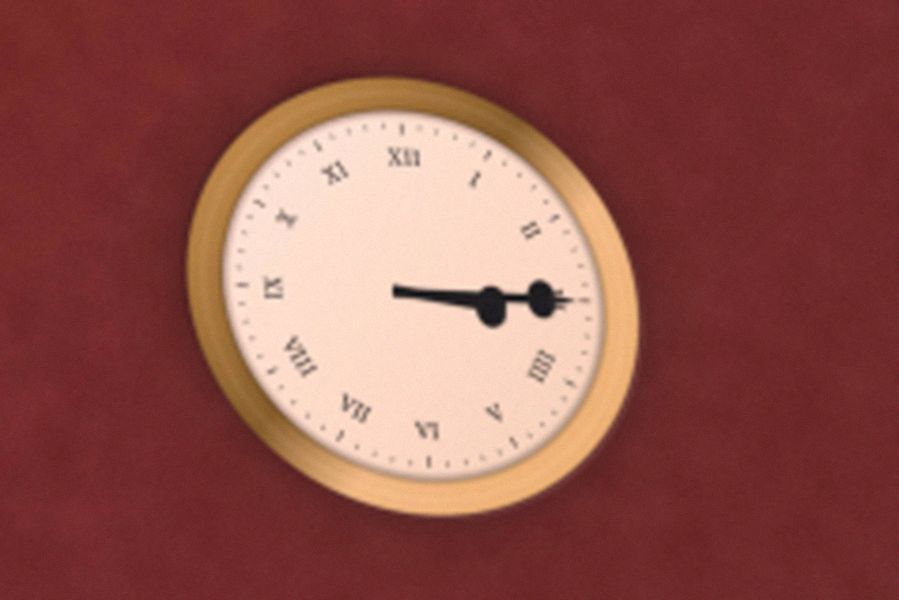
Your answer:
{"hour": 3, "minute": 15}
